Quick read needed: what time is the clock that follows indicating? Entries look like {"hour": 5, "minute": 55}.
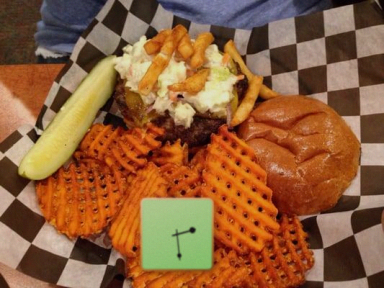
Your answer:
{"hour": 2, "minute": 29}
